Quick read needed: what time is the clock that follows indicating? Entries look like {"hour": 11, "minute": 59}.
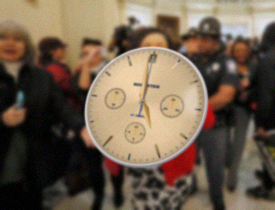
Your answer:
{"hour": 4, "minute": 59}
